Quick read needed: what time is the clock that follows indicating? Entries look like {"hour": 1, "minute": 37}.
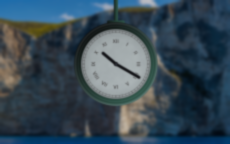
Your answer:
{"hour": 10, "minute": 20}
